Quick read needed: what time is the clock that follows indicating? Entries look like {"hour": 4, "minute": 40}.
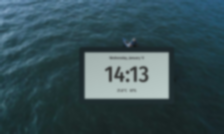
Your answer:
{"hour": 14, "minute": 13}
